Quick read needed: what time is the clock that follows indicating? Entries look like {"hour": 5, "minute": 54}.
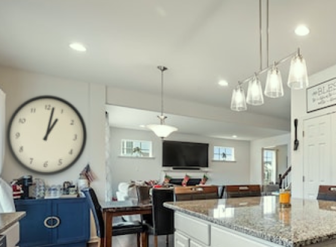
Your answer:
{"hour": 1, "minute": 2}
